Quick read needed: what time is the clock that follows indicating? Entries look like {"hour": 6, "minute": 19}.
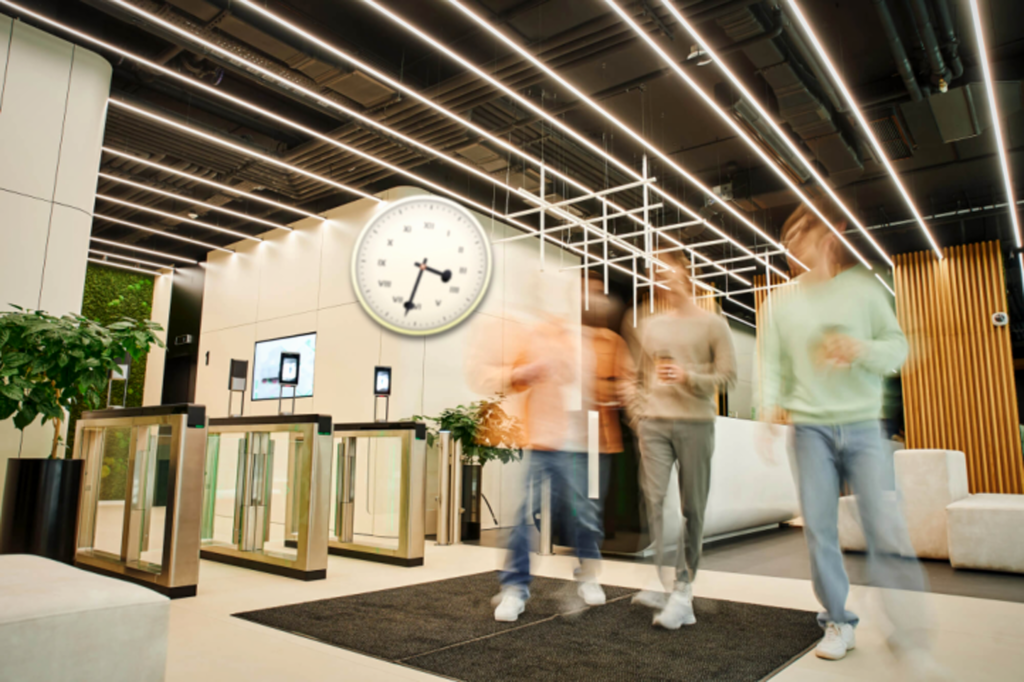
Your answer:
{"hour": 3, "minute": 32}
